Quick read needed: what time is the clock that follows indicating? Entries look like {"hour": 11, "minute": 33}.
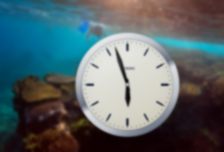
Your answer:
{"hour": 5, "minute": 57}
